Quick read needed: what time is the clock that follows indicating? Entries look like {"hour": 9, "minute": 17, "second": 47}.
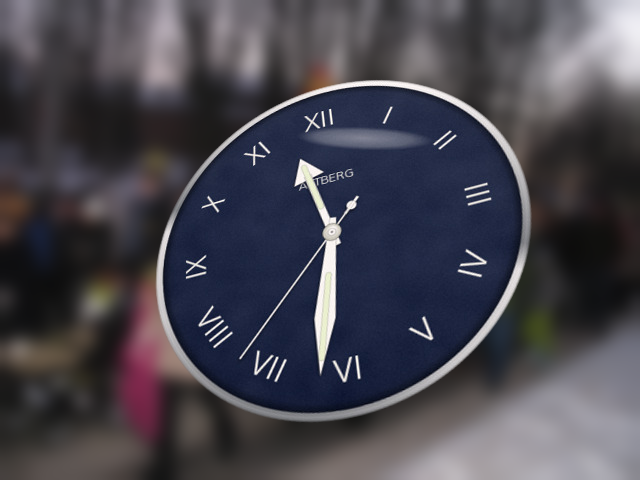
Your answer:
{"hour": 11, "minute": 31, "second": 37}
